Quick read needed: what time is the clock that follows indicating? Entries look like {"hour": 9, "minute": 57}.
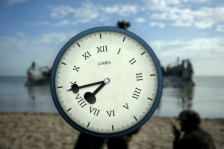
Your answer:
{"hour": 7, "minute": 44}
